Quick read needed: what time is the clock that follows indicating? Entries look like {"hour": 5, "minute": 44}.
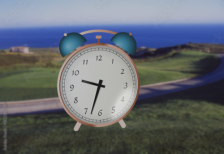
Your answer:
{"hour": 9, "minute": 33}
